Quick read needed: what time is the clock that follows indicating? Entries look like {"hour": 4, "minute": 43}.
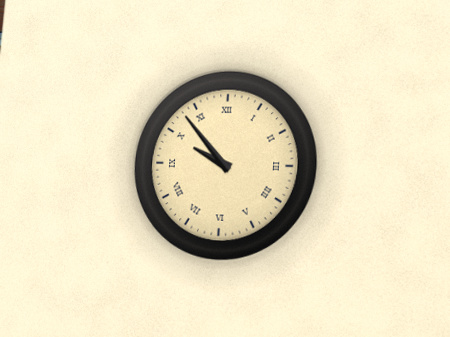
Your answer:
{"hour": 9, "minute": 53}
